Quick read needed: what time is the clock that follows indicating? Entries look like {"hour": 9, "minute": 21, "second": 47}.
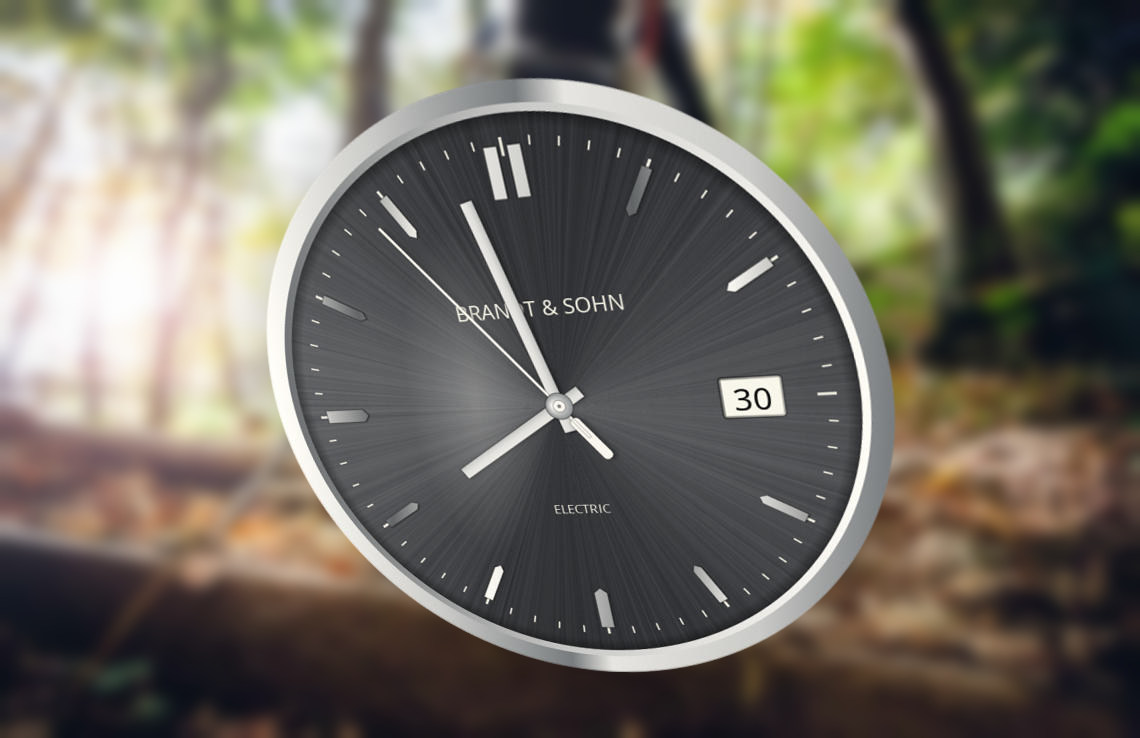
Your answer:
{"hour": 7, "minute": 57, "second": 54}
